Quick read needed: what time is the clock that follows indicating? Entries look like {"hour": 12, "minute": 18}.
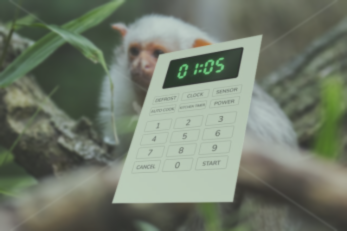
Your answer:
{"hour": 1, "minute": 5}
